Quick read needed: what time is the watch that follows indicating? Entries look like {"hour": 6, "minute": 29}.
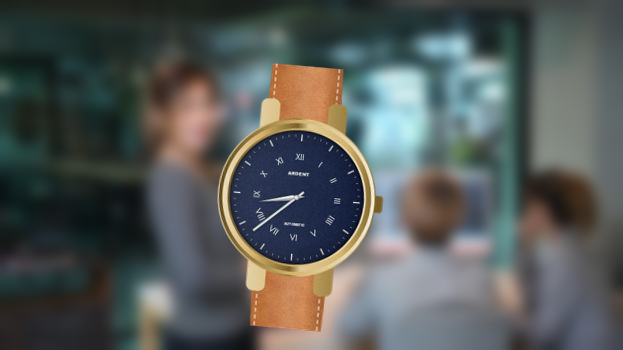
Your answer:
{"hour": 8, "minute": 38}
